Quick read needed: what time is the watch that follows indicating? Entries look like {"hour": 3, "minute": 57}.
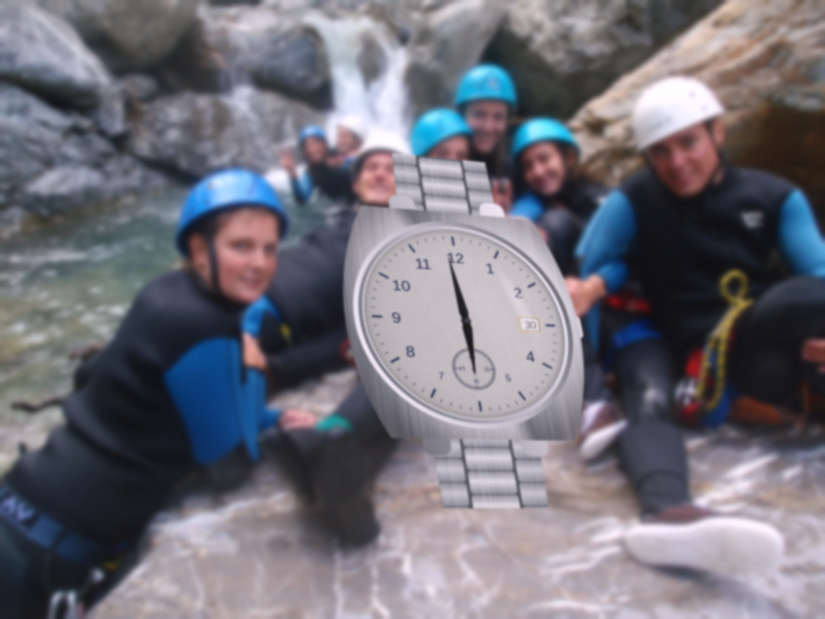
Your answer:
{"hour": 5, "minute": 59}
